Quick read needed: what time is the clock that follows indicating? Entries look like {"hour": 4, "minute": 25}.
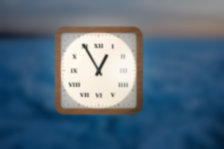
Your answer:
{"hour": 12, "minute": 55}
